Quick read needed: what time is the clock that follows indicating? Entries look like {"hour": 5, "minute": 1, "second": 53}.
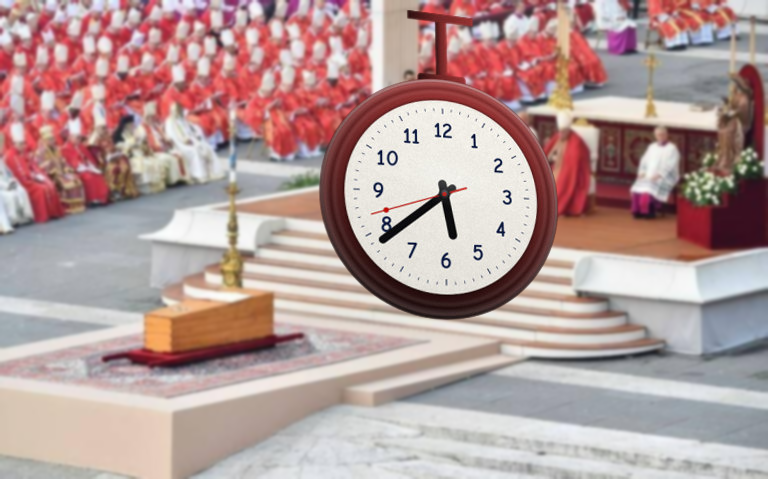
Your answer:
{"hour": 5, "minute": 38, "second": 42}
